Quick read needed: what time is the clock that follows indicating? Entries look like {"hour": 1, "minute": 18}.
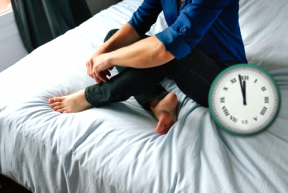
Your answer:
{"hour": 11, "minute": 58}
